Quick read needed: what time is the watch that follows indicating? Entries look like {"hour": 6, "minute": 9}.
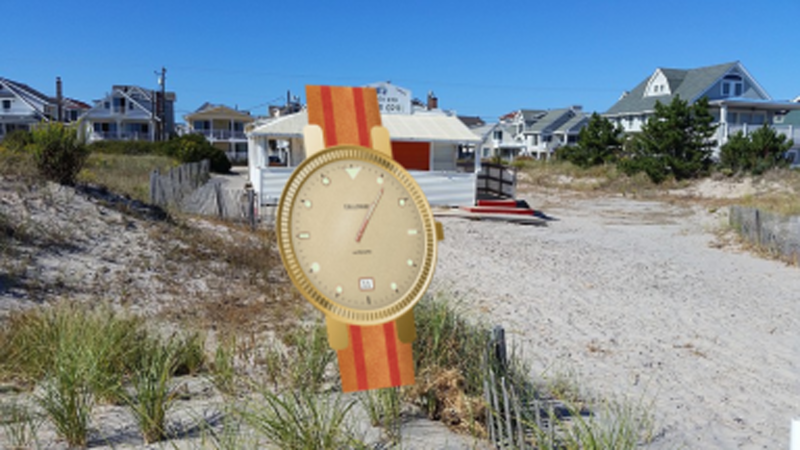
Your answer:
{"hour": 1, "minute": 6}
